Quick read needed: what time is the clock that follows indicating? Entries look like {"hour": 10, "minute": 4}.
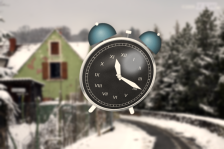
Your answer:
{"hour": 11, "minute": 19}
